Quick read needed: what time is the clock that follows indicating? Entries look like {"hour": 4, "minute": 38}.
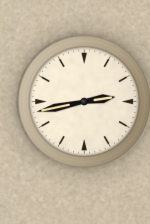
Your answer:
{"hour": 2, "minute": 43}
